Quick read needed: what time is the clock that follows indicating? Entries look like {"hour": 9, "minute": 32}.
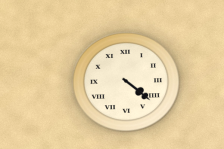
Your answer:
{"hour": 4, "minute": 22}
